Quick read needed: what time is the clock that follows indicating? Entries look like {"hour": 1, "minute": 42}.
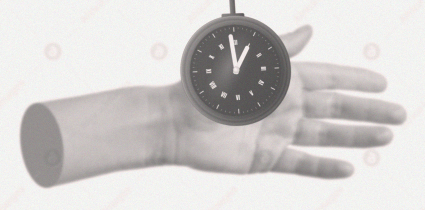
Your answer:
{"hour": 12, "minute": 59}
